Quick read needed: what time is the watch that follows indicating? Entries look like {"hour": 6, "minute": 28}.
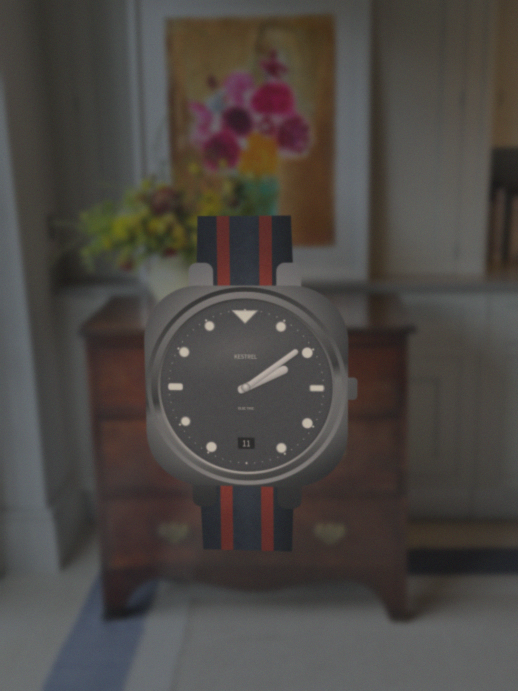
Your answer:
{"hour": 2, "minute": 9}
